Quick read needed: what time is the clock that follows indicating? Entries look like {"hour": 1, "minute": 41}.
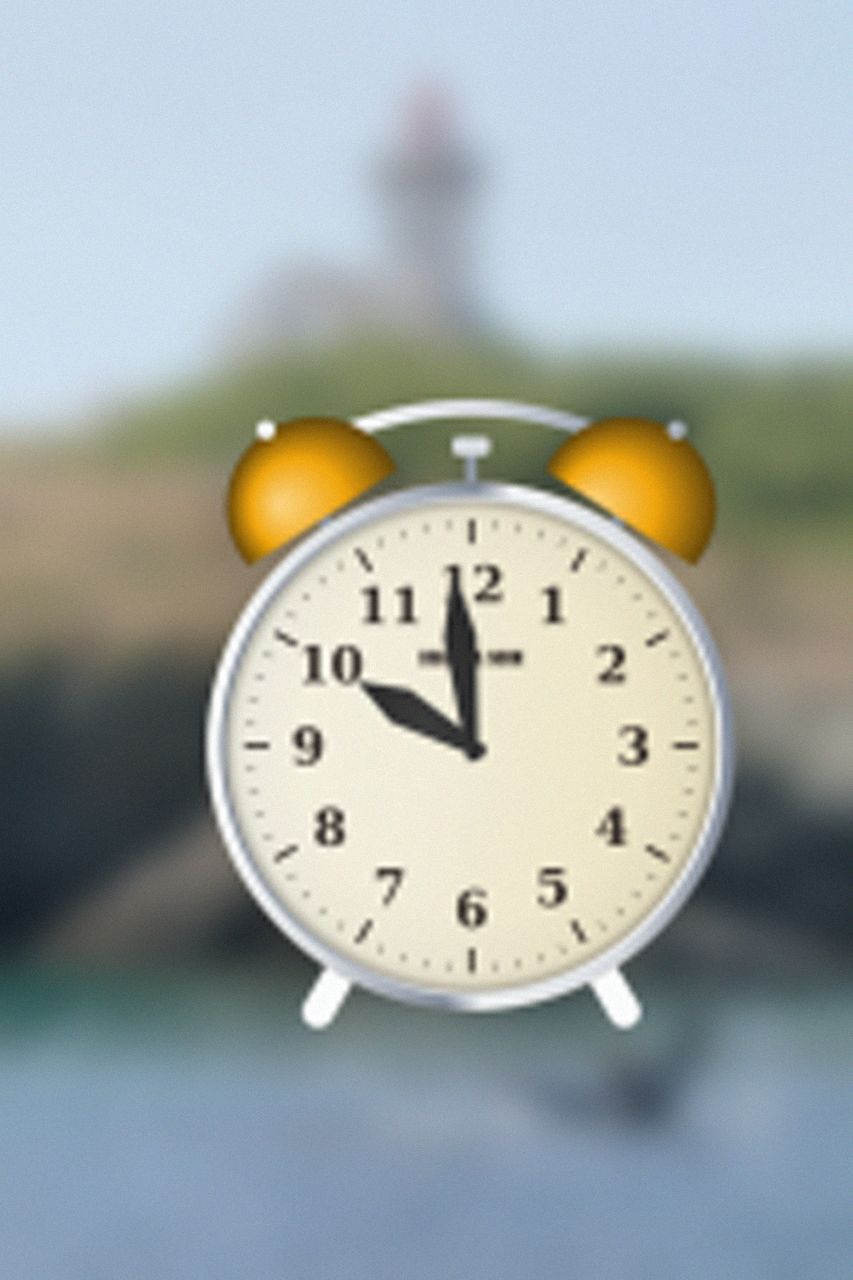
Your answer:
{"hour": 9, "minute": 59}
